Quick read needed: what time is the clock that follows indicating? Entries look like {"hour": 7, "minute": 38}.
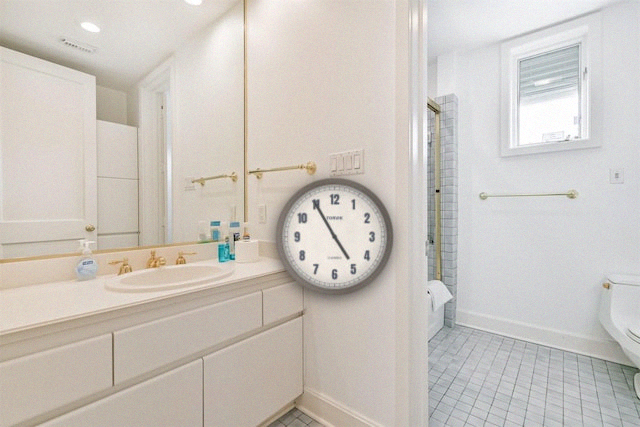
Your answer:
{"hour": 4, "minute": 55}
